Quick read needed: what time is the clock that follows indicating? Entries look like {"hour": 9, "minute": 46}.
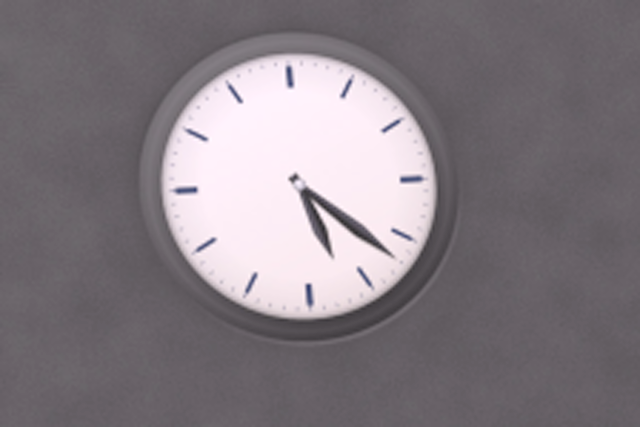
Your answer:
{"hour": 5, "minute": 22}
